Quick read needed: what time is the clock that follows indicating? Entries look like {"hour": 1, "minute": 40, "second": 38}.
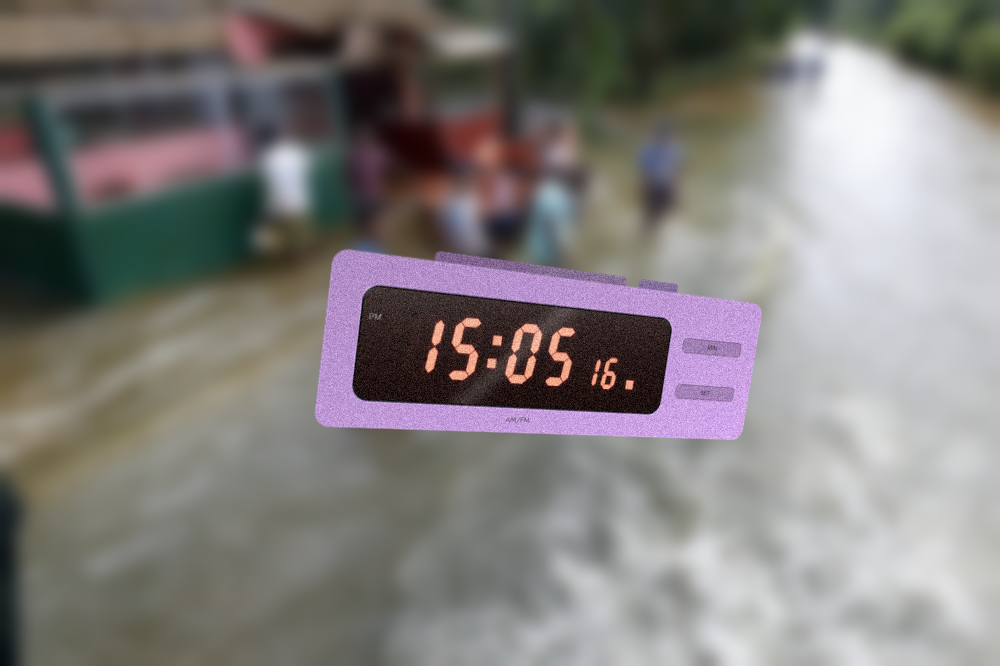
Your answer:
{"hour": 15, "minute": 5, "second": 16}
